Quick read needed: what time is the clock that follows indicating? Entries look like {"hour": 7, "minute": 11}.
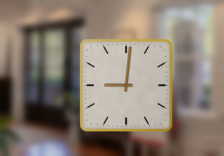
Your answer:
{"hour": 9, "minute": 1}
